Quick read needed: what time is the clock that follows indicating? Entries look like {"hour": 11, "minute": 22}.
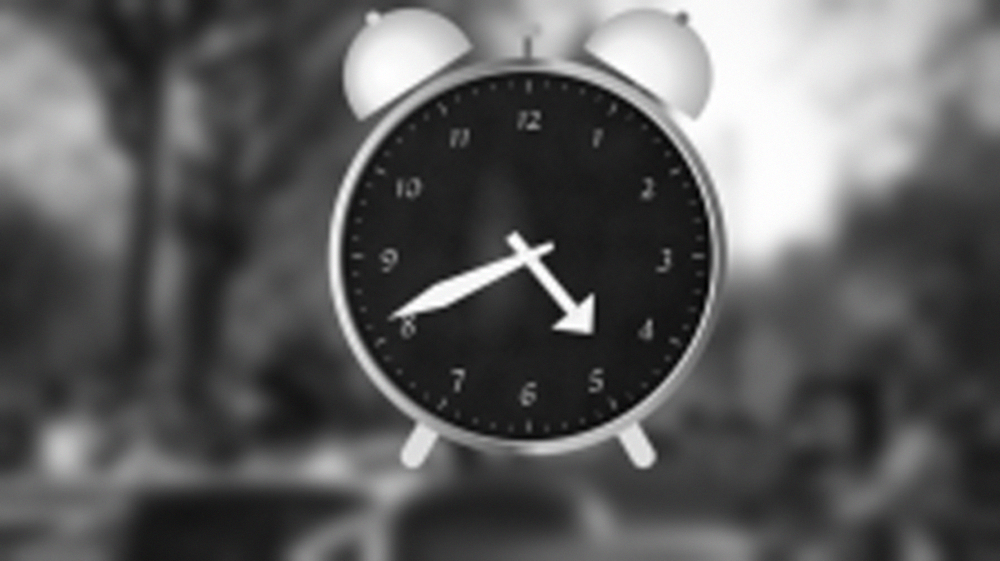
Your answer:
{"hour": 4, "minute": 41}
